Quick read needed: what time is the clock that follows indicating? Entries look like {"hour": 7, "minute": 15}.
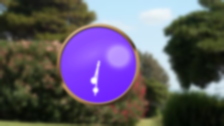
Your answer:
{"hour": 6, "minute": 31}
